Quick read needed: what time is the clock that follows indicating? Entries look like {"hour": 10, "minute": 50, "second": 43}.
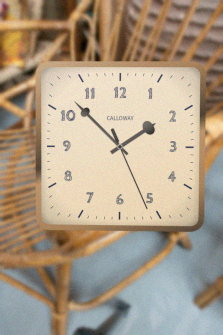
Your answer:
{"hour": 1, "minute": 52, "second": 26}
